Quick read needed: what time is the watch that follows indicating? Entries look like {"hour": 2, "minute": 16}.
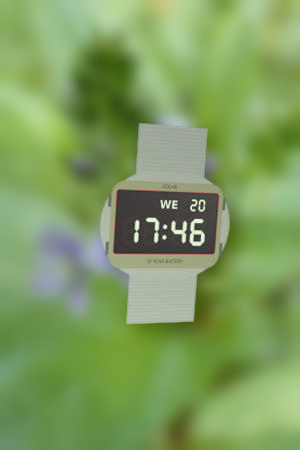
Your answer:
{"hour": 17, "minute": 46}
